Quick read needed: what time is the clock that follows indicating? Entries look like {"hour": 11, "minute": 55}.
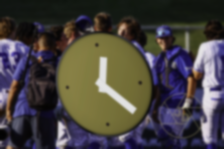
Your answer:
{"hour": 12, "minute": 22}
